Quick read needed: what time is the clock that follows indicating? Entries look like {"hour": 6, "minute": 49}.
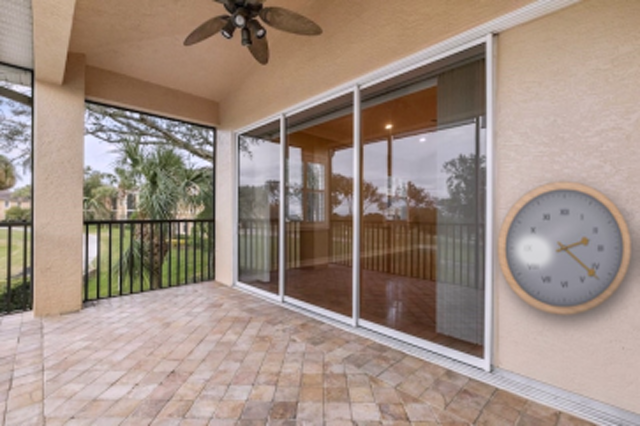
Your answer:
{"hour": 2, "minute": 22}
